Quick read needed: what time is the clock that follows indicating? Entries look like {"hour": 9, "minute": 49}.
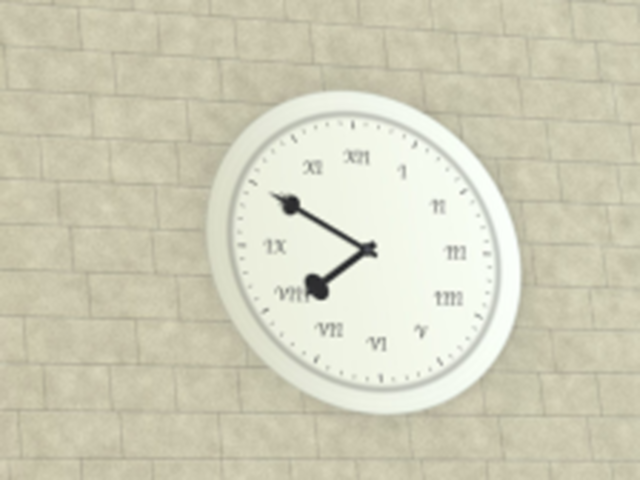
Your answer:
{"hour": 7, "minute": 50}
